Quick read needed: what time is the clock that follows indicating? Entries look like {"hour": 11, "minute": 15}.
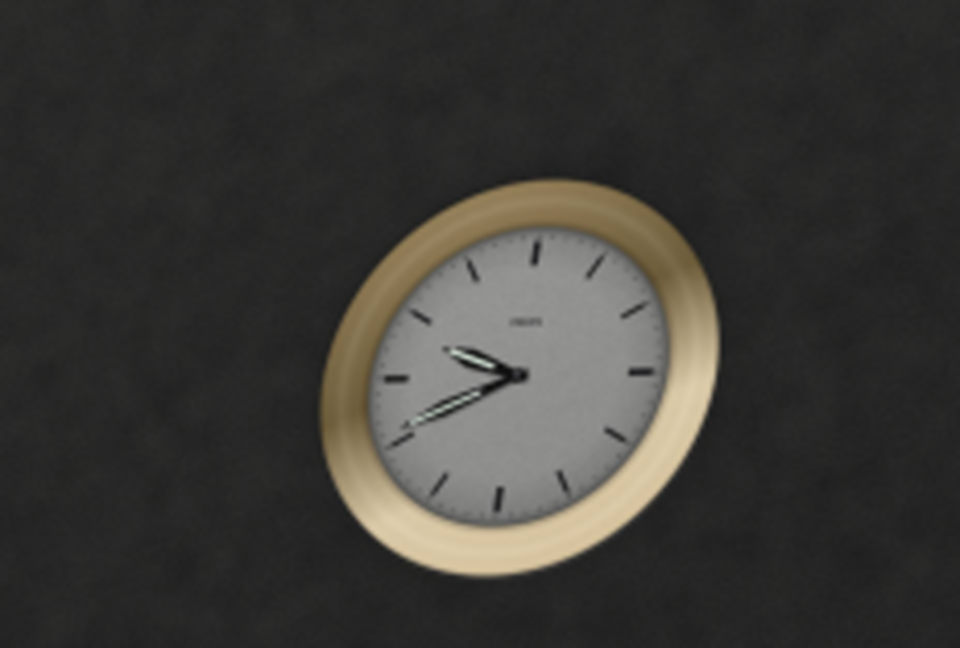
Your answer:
{"hour": 9, "minute": 41}
